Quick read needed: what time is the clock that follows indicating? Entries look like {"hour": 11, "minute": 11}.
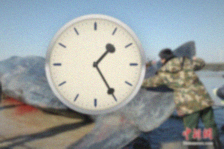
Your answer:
{"hour": 1, "minute": 25}
